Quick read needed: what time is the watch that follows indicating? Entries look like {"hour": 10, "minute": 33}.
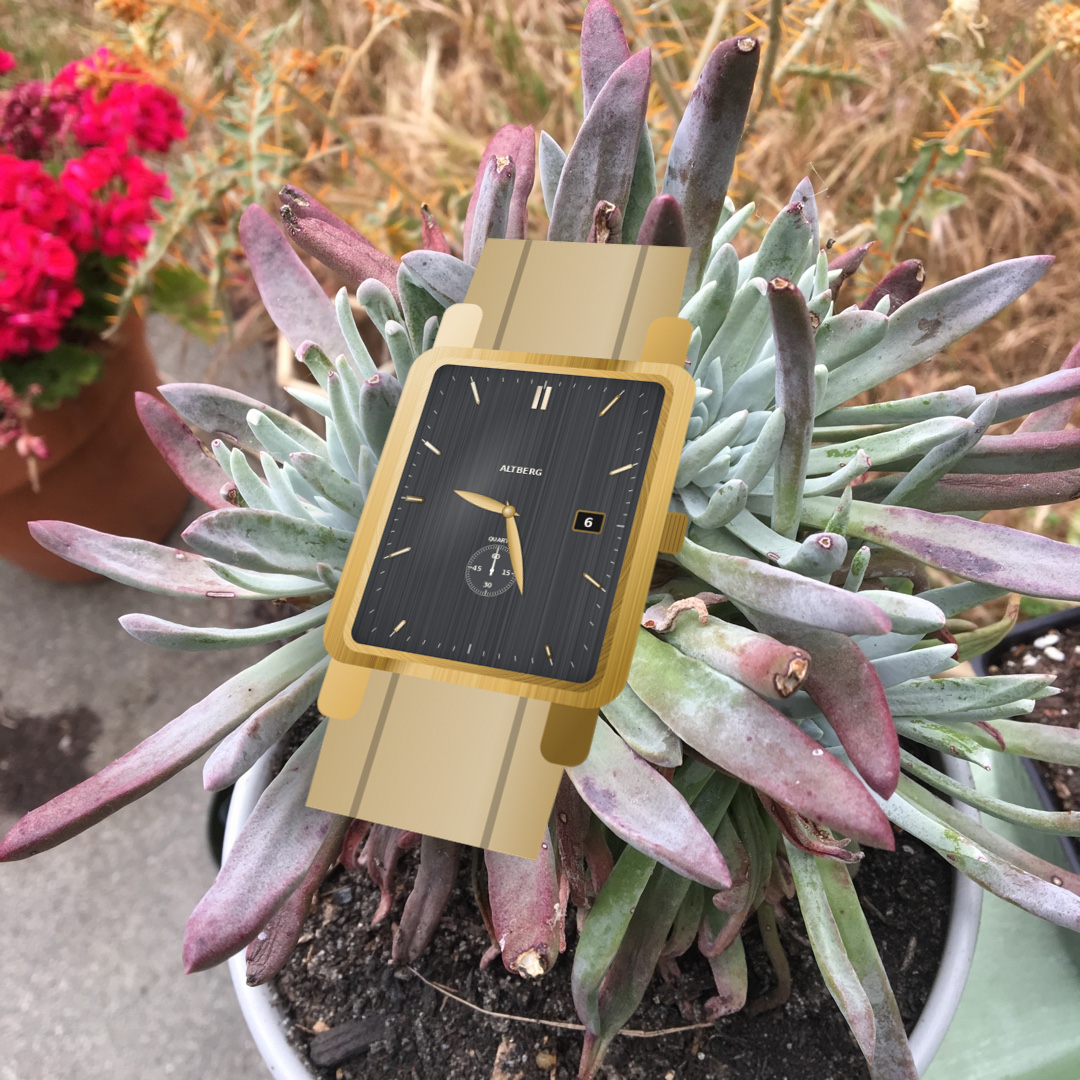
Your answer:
{"hour": 9, "minute": 26}
